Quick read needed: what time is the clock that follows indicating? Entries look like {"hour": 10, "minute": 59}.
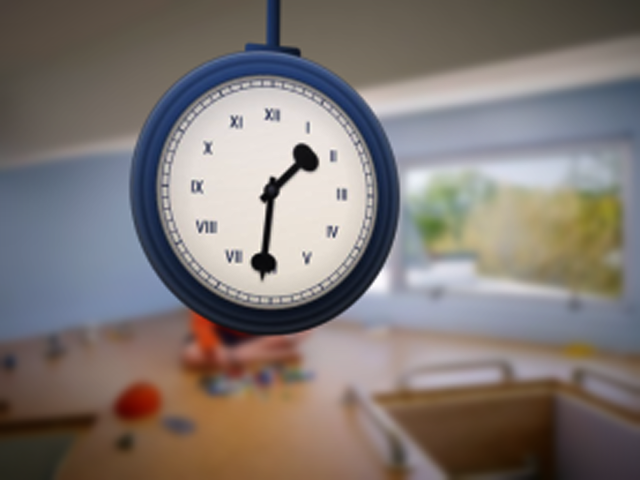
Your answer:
{"hour": 1, "minute": 31}
